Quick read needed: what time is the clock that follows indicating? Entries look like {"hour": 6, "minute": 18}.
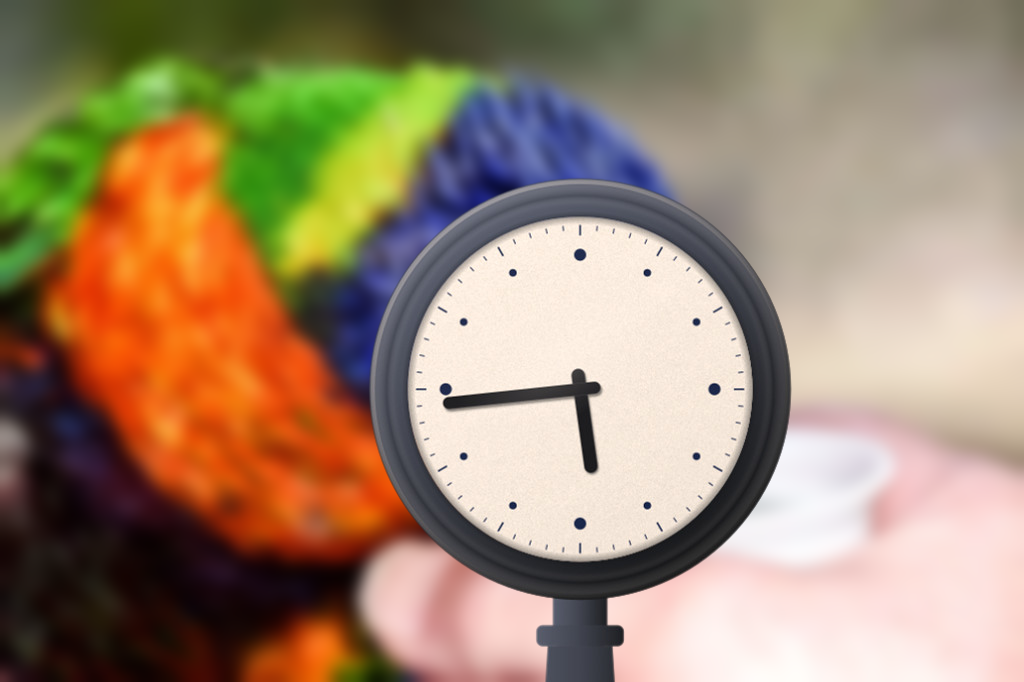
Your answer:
{"hour": 5, "minute": 44}
